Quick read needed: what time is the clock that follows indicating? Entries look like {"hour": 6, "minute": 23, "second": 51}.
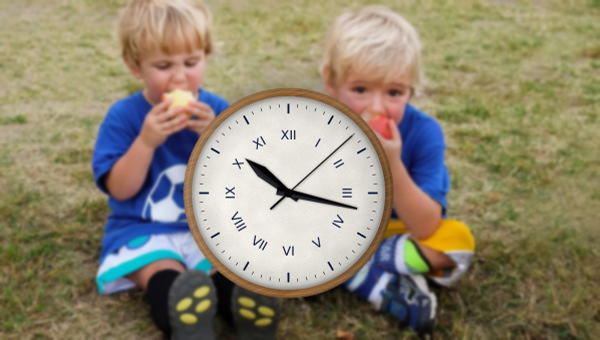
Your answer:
{"hour": 10, "minute": 17, "second": 8}
